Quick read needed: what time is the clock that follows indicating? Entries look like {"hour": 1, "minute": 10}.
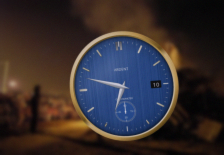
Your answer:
{"hour": 6, "minute": 48}
